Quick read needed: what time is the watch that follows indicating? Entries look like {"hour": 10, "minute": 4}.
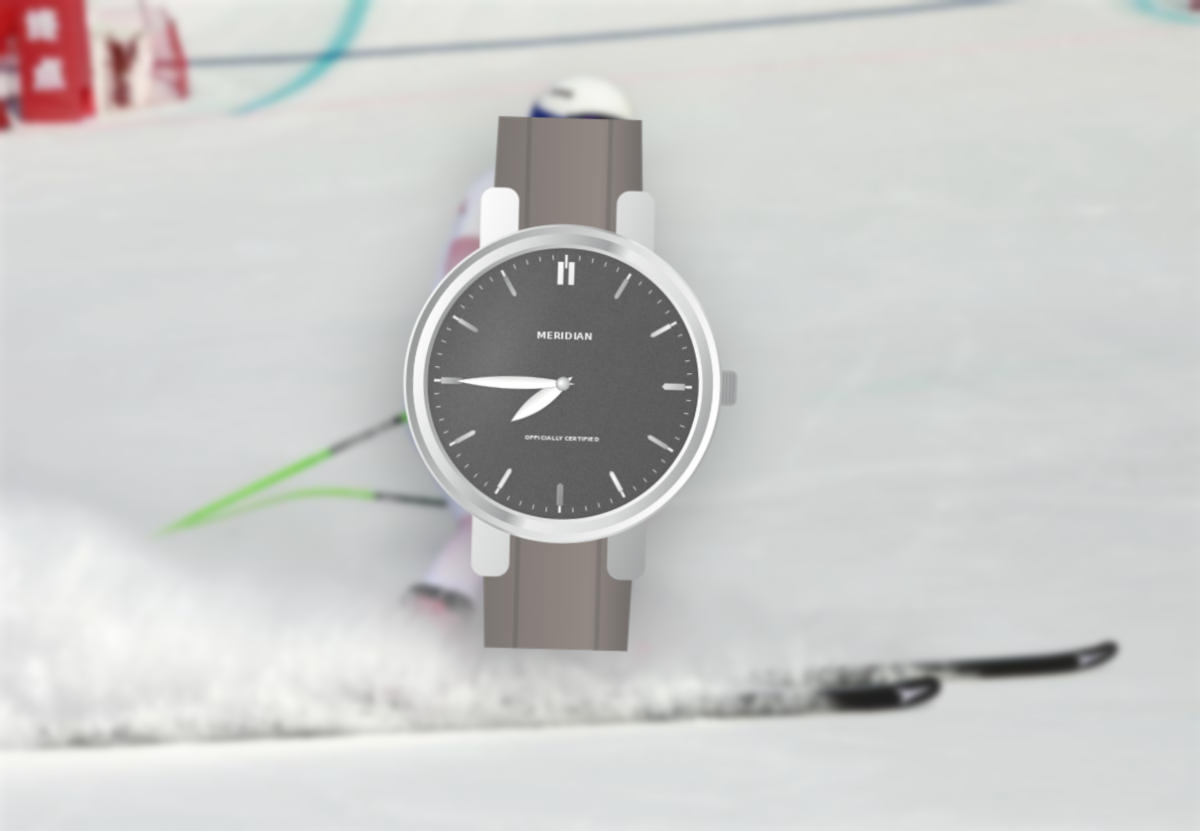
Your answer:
{"hour": 7, "minute": 45}
